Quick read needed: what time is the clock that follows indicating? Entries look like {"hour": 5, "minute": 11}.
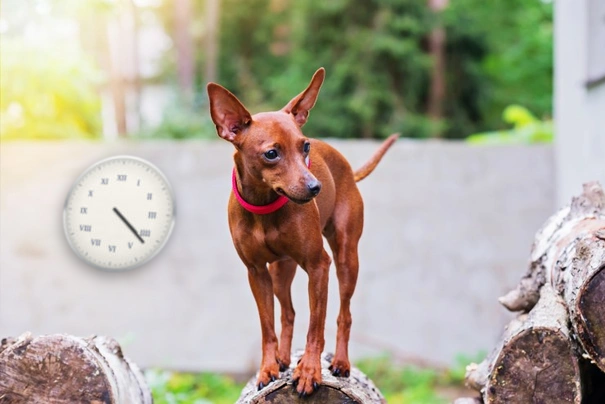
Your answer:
{"hour": 4, "minute": 22}
